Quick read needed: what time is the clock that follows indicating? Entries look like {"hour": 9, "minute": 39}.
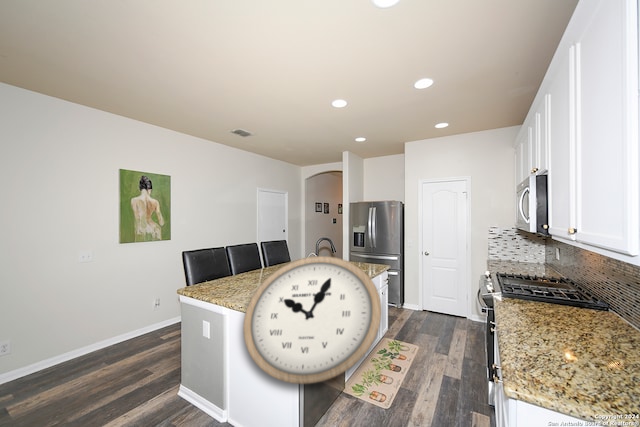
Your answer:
{"hour": 10, "minute": 4}
